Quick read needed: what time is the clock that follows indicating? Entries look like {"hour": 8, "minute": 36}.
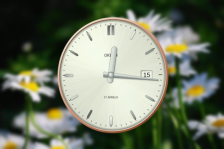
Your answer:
{"hour": 12, "minute": 16}
